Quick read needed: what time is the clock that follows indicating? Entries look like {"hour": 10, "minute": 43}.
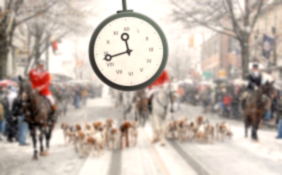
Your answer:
{"hour": 11, "minute": 43}
